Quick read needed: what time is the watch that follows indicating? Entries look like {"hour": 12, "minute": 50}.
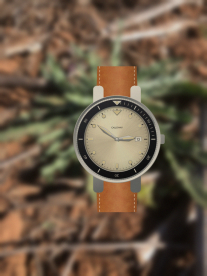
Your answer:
{"hour": 2, "minute": 51}
